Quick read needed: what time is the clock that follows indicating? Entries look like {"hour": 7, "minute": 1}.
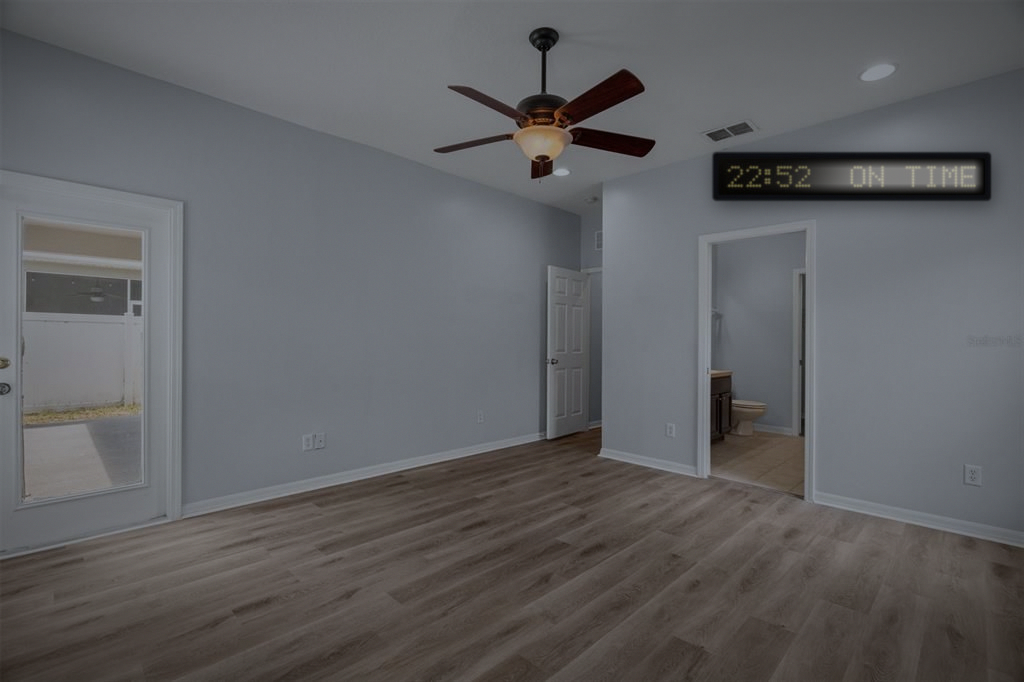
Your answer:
{"hour": 22, "minute": 52}
